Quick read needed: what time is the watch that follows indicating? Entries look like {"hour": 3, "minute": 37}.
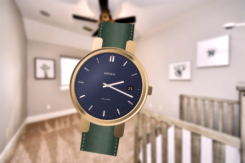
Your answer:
{"hour": 2, "minute": 18}
